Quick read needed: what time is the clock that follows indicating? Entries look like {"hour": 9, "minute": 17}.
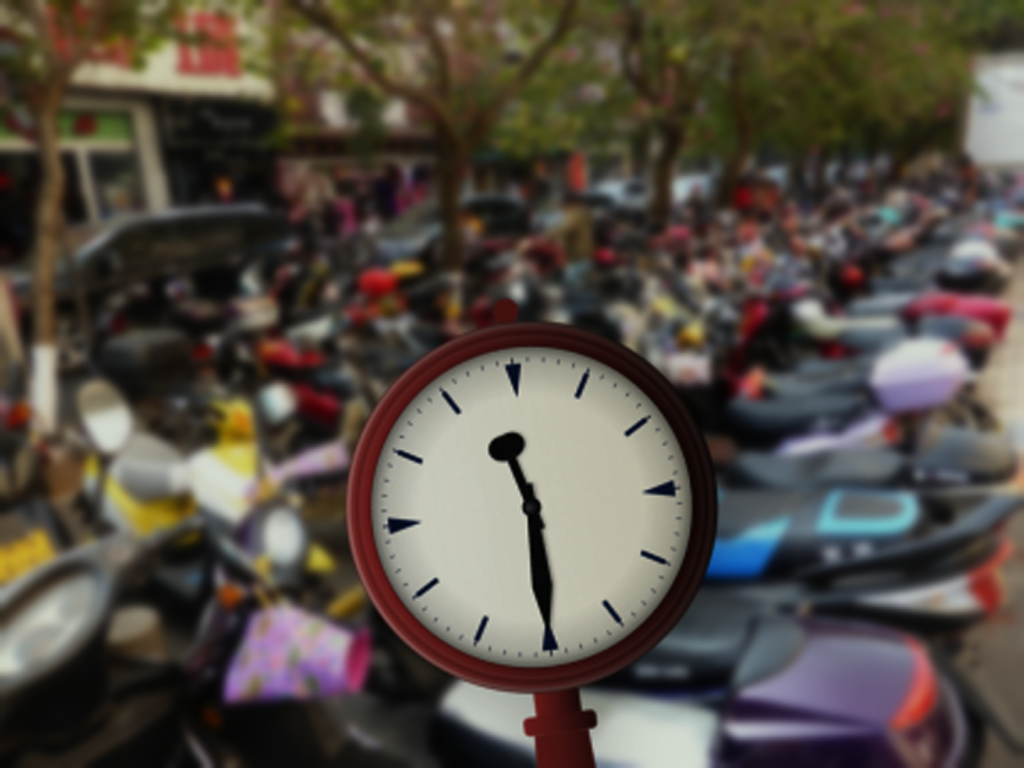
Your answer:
{"hour": 11, "minute": 30}
